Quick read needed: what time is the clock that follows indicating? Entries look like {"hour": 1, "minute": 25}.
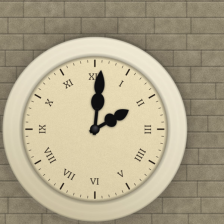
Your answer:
{"hour": 2, "minute": 1}
